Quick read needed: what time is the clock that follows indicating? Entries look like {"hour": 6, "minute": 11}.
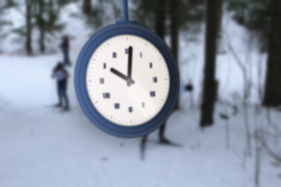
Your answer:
{"hour": 10, "minute": 1}
